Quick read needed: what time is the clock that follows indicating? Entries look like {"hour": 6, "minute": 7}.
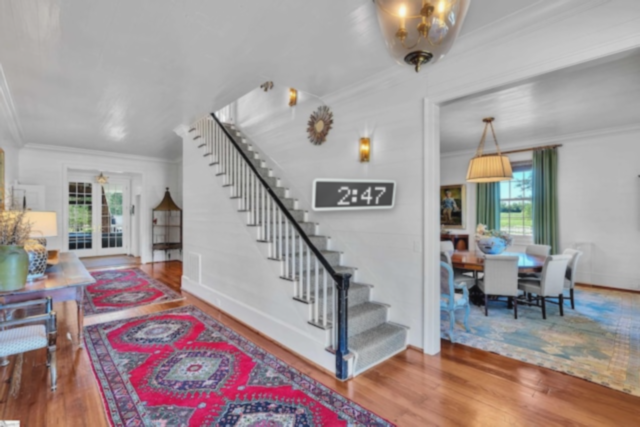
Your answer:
{"hour": 2, "minute": 47}
